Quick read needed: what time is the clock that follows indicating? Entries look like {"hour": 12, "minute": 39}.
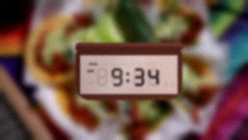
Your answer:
{"hour": 9, "minute": 34}
